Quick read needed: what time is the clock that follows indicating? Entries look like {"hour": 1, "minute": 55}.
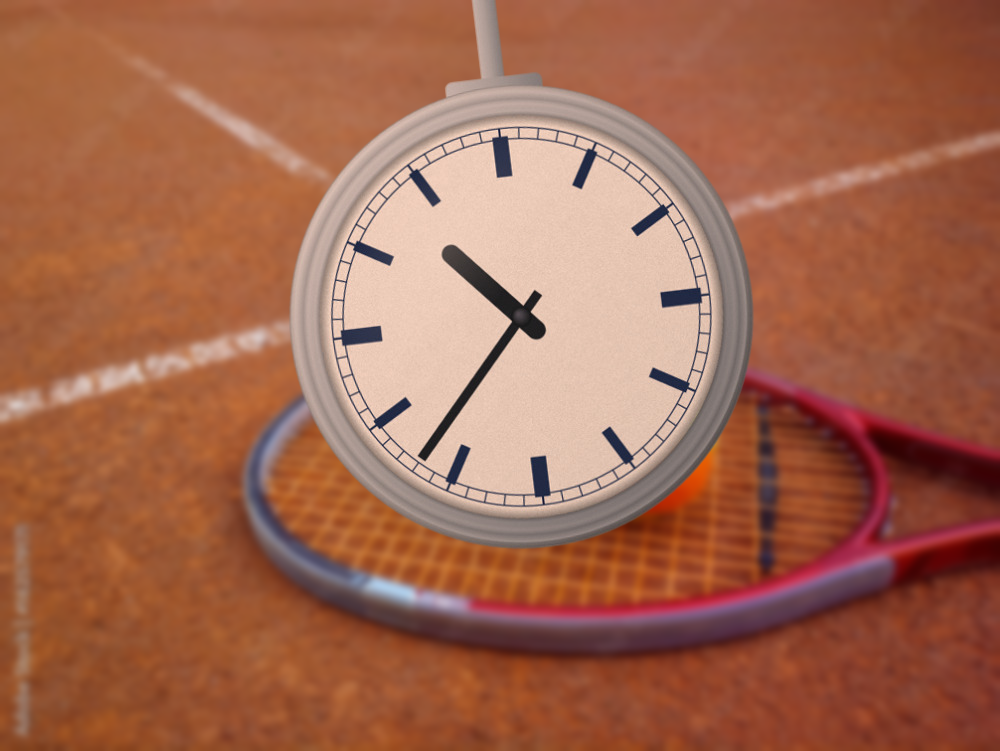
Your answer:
{"hour": 10, "minute": 37}
